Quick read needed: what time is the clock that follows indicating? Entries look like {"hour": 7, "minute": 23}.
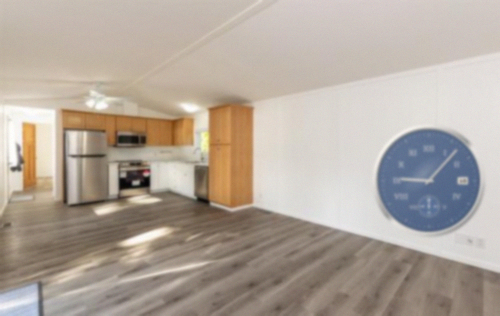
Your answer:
{"hour": 9, "minute": 7}
